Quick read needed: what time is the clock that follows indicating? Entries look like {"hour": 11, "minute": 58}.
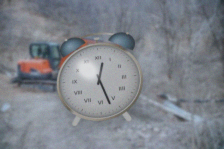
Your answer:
{"hour": 12, "minute": 27}
